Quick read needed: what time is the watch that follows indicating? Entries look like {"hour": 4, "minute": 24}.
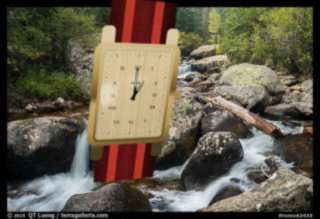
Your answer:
{"hour": 1, "minute": 0}
